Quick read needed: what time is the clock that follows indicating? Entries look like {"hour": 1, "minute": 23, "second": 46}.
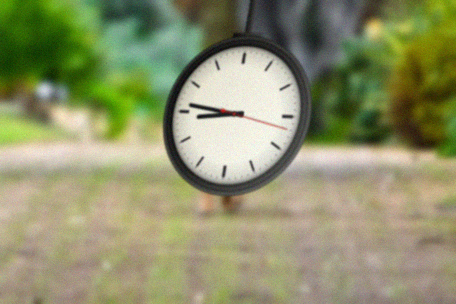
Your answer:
{"hour": 8, "minute": 46, "second": 17}
